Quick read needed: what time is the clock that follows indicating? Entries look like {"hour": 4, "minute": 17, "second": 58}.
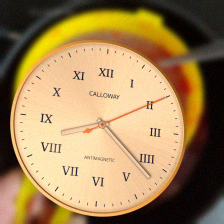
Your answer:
{"hour": 8, "minute": 22, "second": 10}
